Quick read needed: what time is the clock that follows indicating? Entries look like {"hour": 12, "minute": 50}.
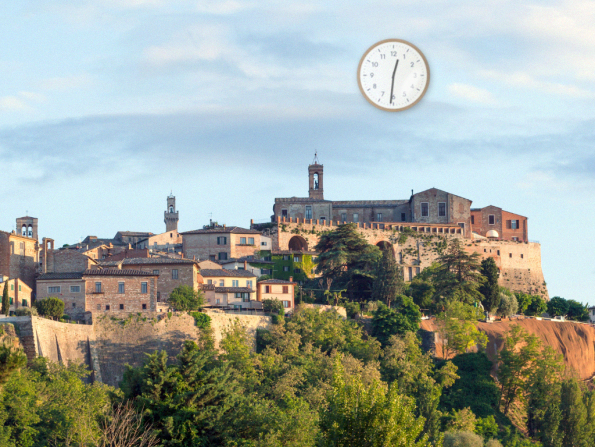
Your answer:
{"hour": 12, "minute": 31}
